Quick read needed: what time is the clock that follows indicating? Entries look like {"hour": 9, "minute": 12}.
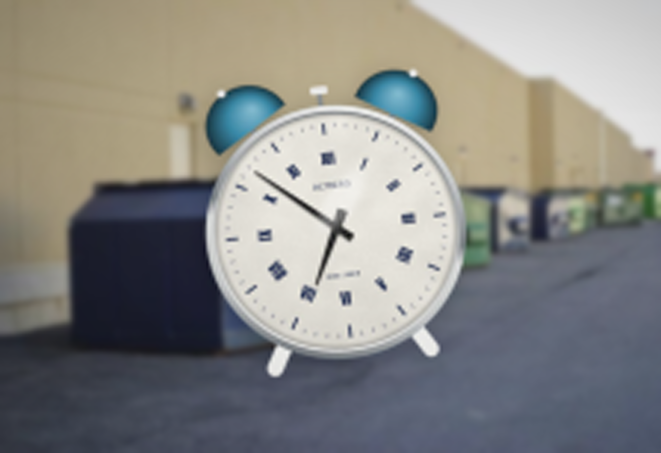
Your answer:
{"hour": 6, "minute": 52}
